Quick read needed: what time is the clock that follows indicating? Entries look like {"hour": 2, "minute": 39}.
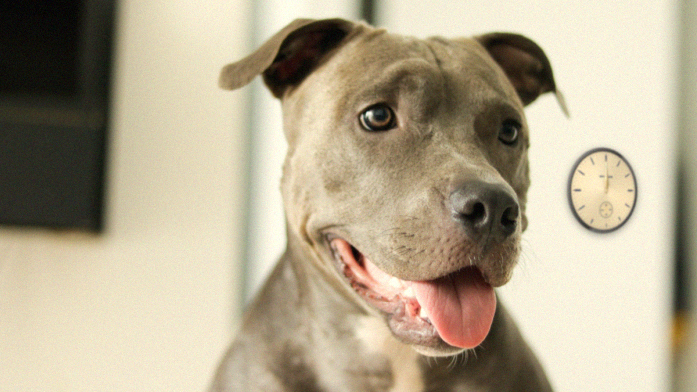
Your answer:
{"hour": 12, "minute": 0}
